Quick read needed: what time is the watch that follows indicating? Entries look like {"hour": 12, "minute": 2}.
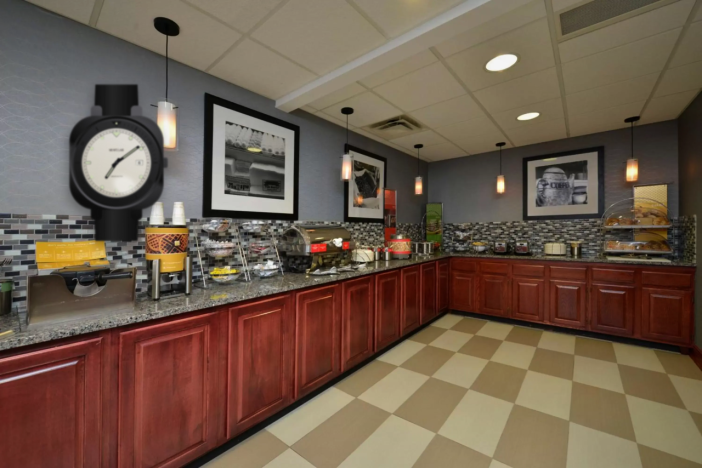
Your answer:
{"hour": 7, "minute": 9}
